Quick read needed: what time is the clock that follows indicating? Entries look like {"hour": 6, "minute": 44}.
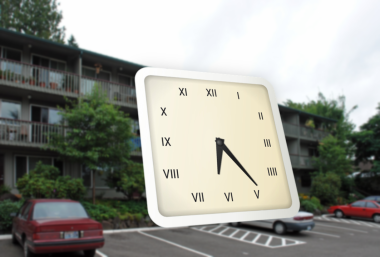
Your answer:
{"hour": 6, "minute": 24}
